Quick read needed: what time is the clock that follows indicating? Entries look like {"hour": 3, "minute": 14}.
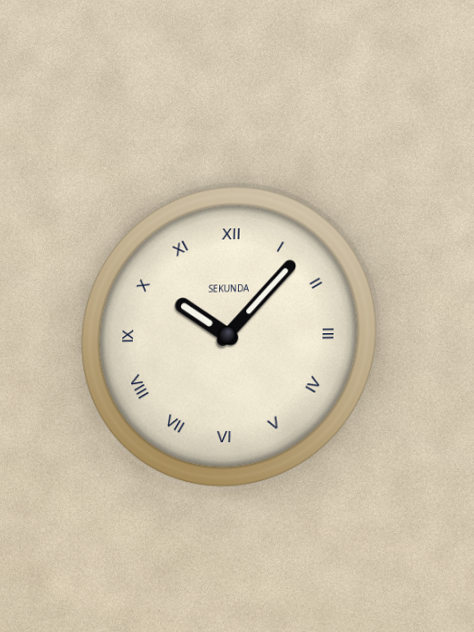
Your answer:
{"hour": 10, "minute": 7}
